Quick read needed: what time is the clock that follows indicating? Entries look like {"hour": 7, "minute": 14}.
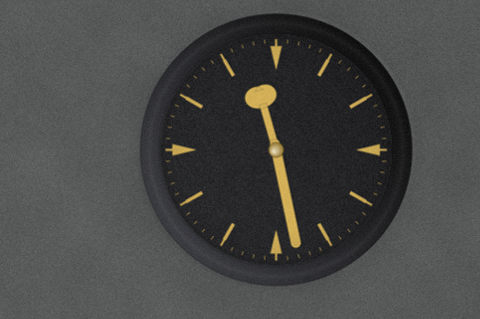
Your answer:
{"hour": 11, "minute": 28}
